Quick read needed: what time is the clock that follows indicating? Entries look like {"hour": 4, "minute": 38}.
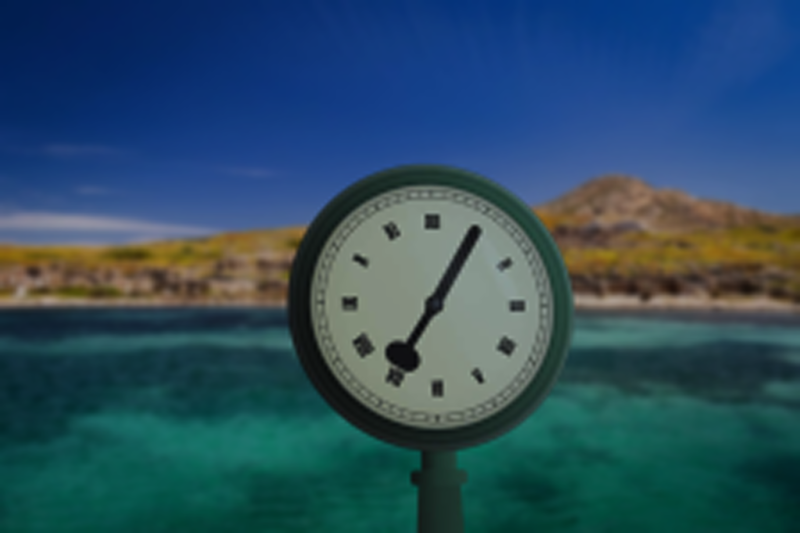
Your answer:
{"hour": 7, "minute": 5}
